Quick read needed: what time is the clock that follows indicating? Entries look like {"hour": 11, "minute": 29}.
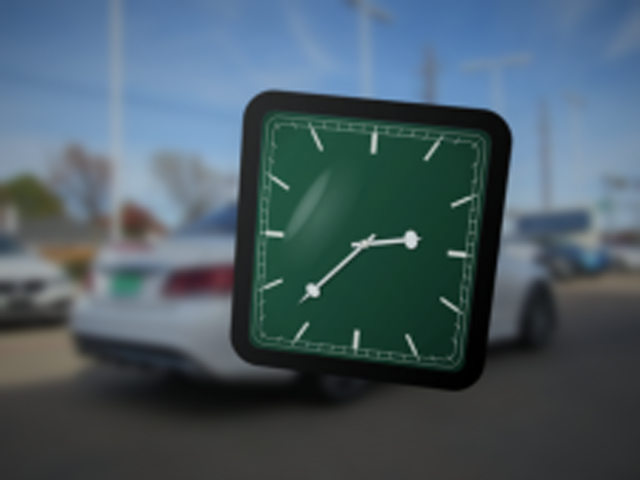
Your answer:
{"hour": 2, "minute": 37}
